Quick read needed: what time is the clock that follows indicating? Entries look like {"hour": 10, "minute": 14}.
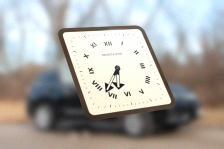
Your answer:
{"hour": 6, "minute": 37}
